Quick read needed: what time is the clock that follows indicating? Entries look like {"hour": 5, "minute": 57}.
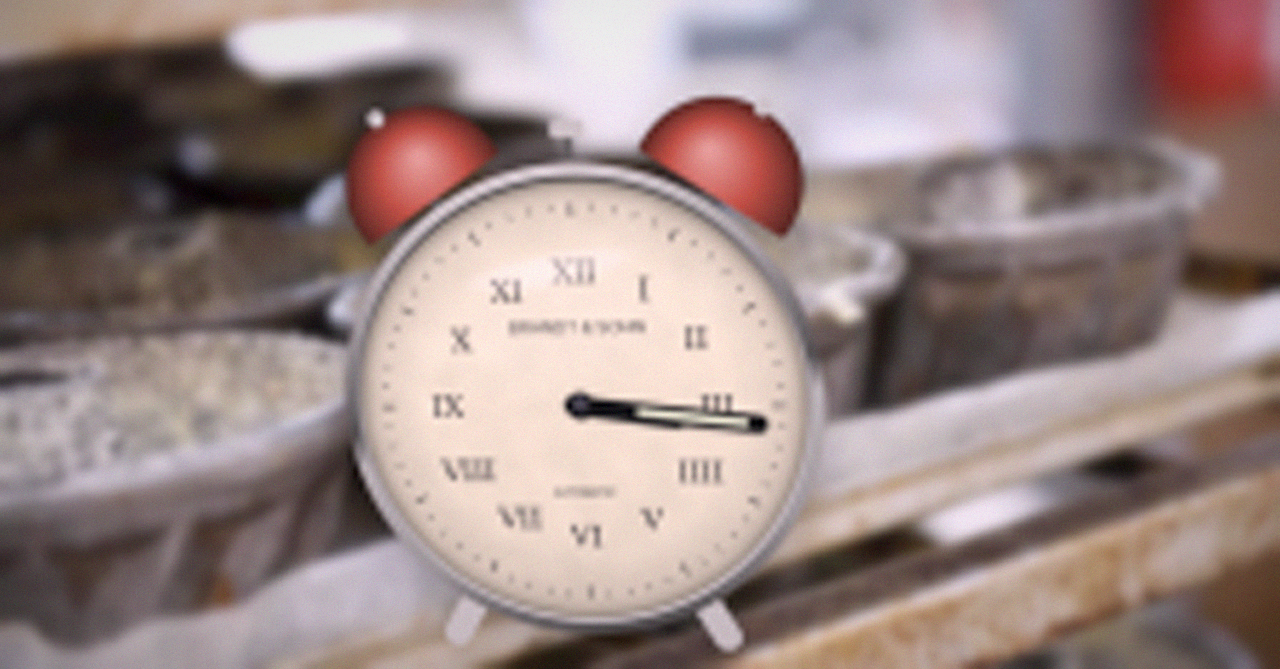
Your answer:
{"hour": 3, "minute": 16}
